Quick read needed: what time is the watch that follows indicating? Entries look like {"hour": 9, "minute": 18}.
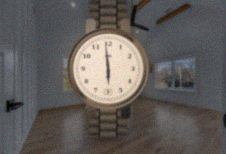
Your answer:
{"hour": 5, "minute": 59}
